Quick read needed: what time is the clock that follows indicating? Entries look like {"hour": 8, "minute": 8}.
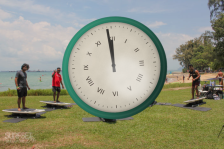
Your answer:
{"hour": 11, "minute": 59}
